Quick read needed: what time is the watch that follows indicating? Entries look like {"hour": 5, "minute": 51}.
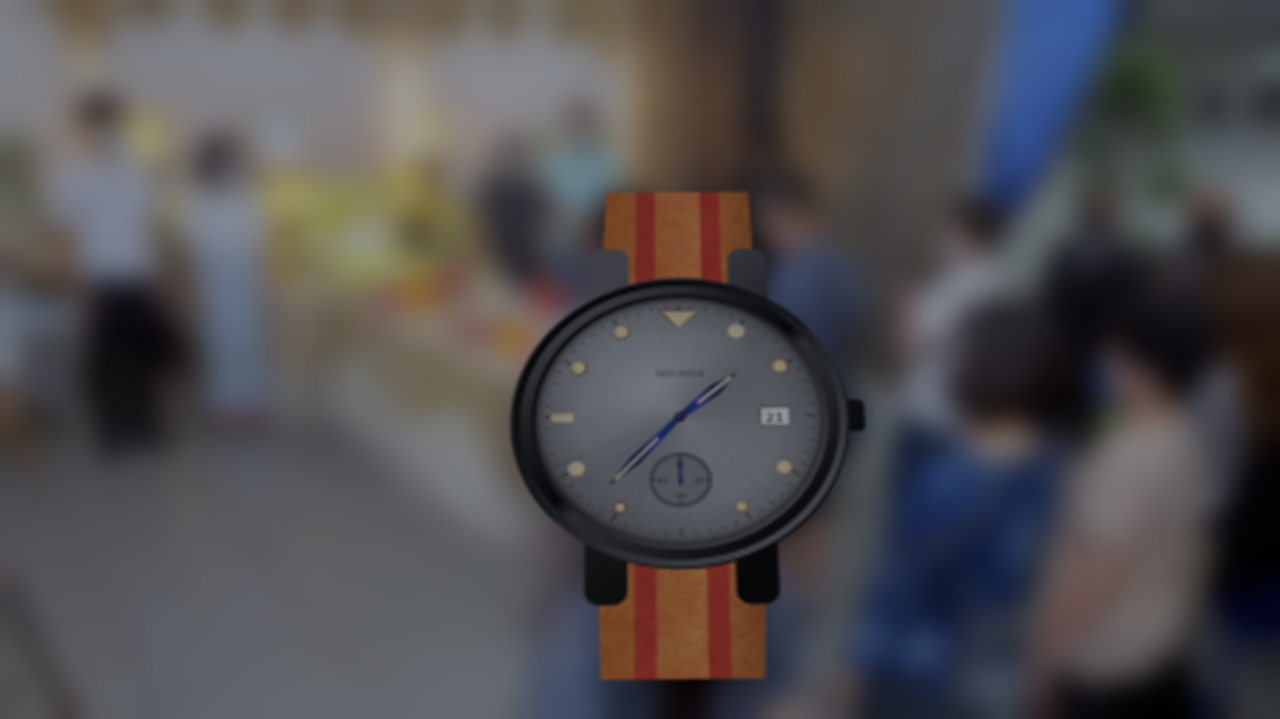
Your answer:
{"hour": 1, "minute": 37}
